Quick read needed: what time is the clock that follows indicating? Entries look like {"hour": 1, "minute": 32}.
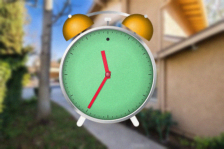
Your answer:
{"hour": 11, "minute": 35}
